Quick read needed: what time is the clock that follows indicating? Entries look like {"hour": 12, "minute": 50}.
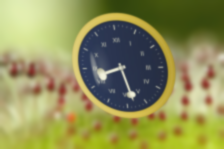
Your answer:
{"hour": 8, "minute": 28}
